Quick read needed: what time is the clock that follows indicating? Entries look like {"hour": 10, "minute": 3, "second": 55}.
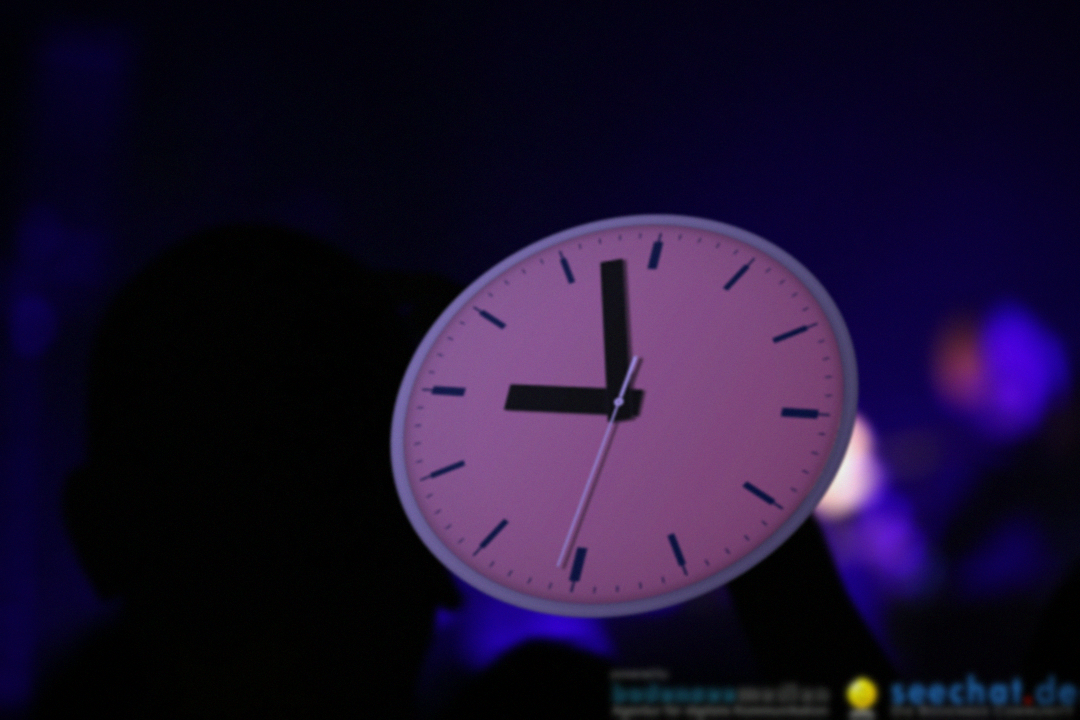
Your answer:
{"hour": 8, "minute": 57, "second": 31}
